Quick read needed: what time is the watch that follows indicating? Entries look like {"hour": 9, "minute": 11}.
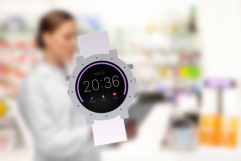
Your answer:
{"hour": 20, "minute": 36}
